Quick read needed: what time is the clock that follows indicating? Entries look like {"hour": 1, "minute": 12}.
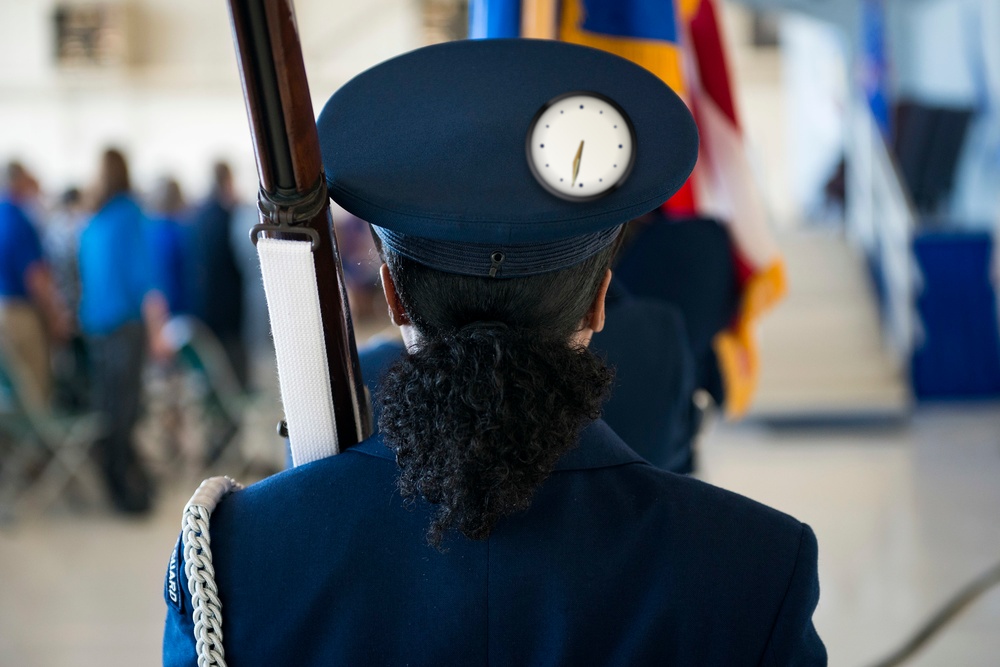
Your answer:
{"hour": 6, "minute": 32}
